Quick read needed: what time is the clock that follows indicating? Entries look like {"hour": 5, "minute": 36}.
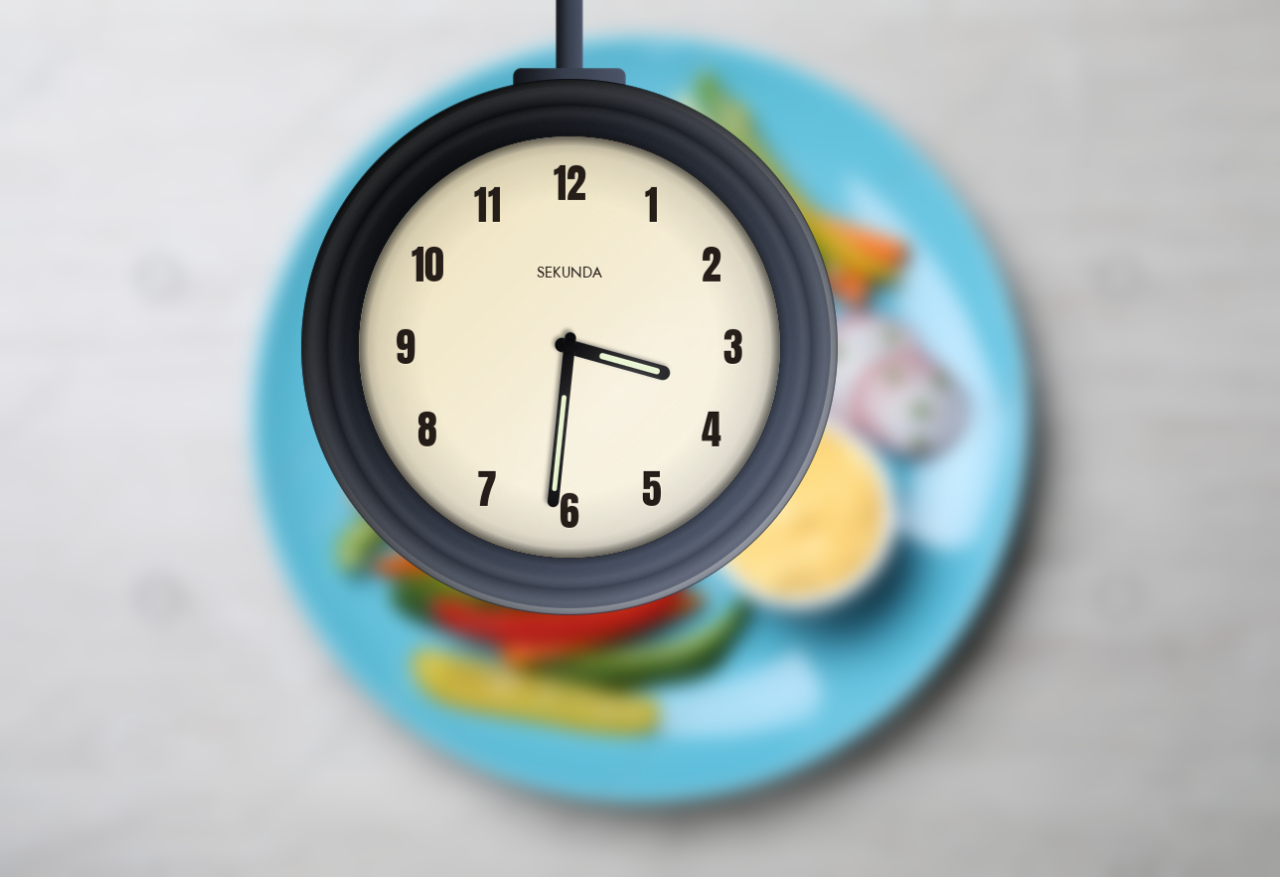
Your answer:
{"hour": 3, "minute": 31}
